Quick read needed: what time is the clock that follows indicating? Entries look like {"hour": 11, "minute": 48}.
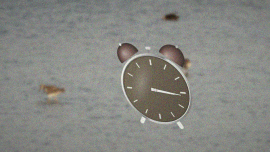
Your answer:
{"hour": 3, "minute": 16}
